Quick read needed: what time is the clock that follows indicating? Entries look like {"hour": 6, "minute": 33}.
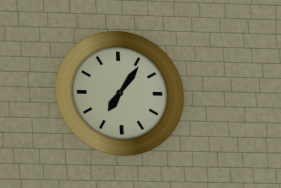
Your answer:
{"hour": 7, "minute": 6}
